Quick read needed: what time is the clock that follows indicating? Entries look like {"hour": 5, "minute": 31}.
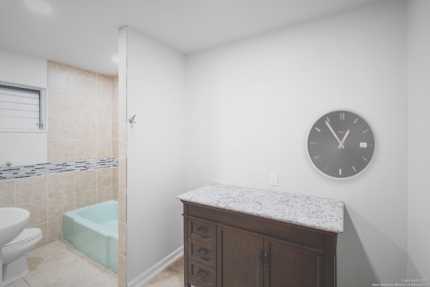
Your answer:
{"hour": 12, "minute": 54}
